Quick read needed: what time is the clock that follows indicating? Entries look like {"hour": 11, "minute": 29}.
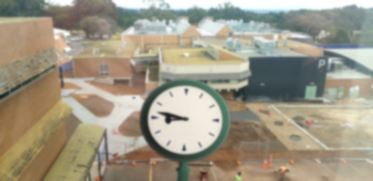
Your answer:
{"hour": 8, "minute": 47}
